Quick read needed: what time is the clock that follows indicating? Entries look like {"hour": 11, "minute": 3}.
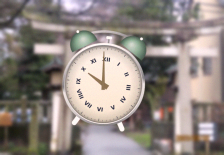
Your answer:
{"hour": 9, "minute": 59}
